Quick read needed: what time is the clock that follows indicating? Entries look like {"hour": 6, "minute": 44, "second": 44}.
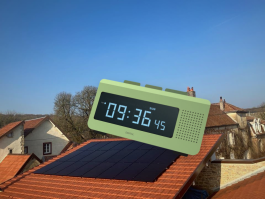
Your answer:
{"hour": 9, "minute": 36, "second": 45}
